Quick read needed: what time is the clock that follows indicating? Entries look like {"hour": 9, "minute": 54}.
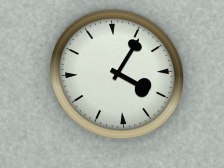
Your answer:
{"hour": 4, "minute": 6}
